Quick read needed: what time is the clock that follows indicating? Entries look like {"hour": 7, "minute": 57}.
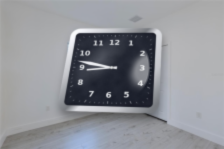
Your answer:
{"hour": 8, "minute": 47}
